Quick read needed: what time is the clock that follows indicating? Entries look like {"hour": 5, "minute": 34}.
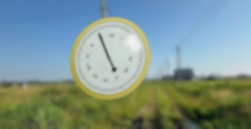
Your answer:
{"hour": 4, "minute": 55}
